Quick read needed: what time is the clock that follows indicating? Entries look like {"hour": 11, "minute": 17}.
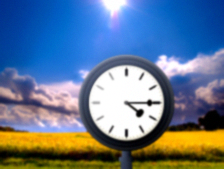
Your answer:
{"hour": 4, "minute": 15}
